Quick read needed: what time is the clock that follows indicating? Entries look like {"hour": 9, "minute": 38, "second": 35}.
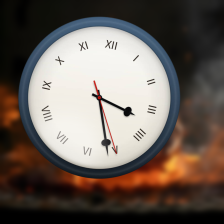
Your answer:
{"hour": 3, "minute": 26, "second": 25}
